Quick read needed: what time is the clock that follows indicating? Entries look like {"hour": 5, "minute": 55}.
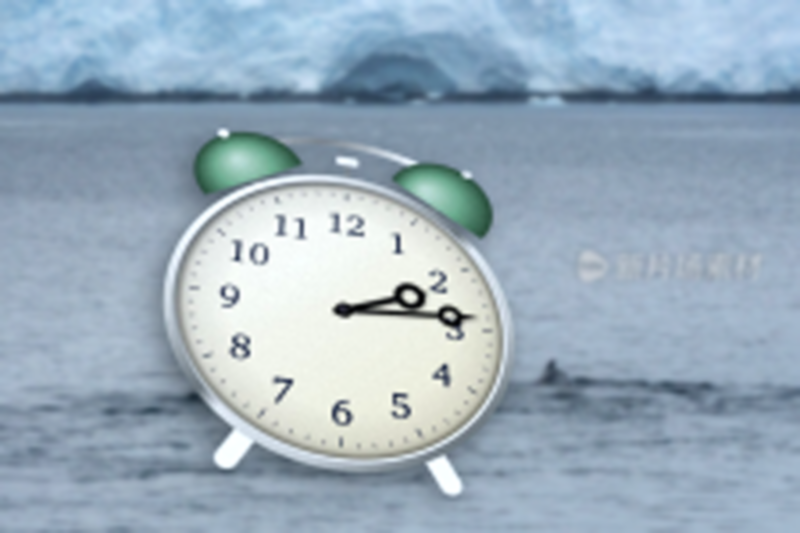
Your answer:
{"hour": 2, "minute": 14}
